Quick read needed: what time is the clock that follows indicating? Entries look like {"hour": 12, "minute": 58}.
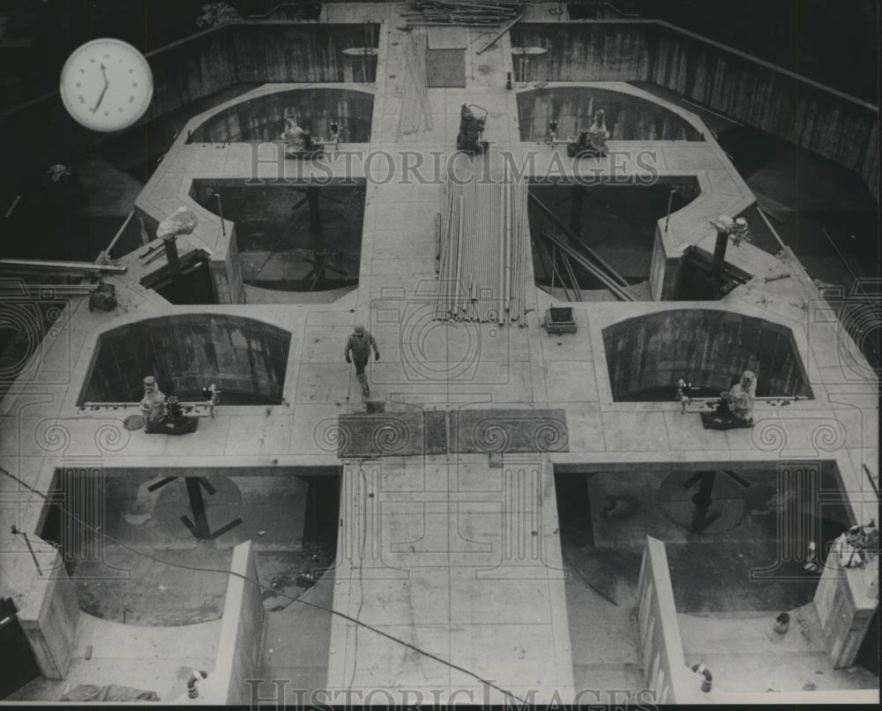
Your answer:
{"hour": 11, "minute": 34}
